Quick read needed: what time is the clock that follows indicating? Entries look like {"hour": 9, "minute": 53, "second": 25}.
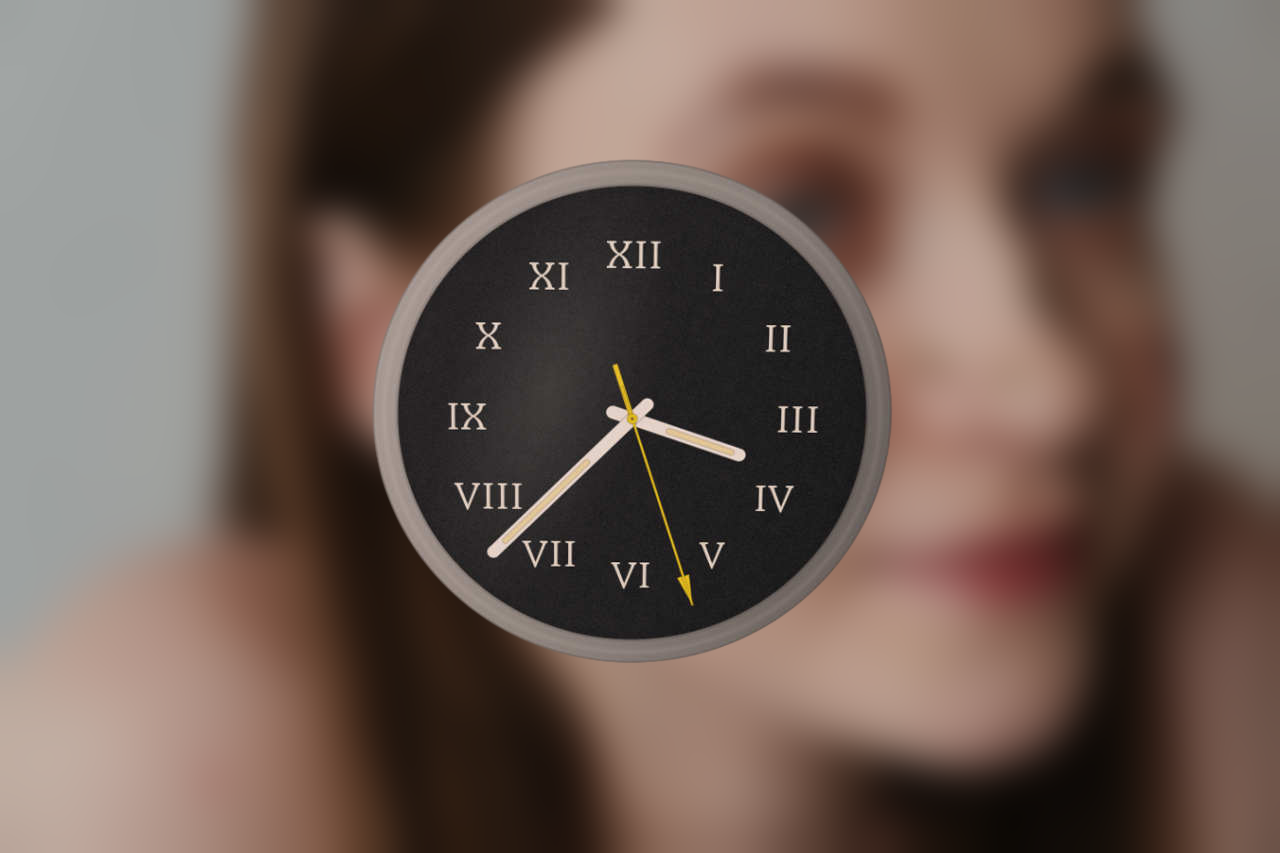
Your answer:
{"hour": 3, "minute": 37, "second": 27}
